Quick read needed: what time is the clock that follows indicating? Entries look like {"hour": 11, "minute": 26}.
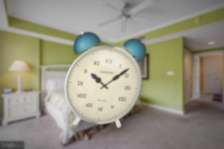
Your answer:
{"hour": 10, "minute": 8}
